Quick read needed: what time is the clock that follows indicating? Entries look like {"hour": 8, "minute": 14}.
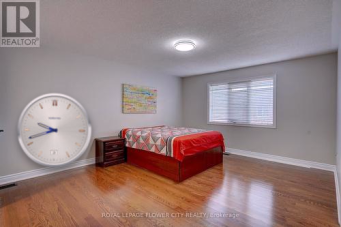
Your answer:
{"hour": 9, "minute": 42}
